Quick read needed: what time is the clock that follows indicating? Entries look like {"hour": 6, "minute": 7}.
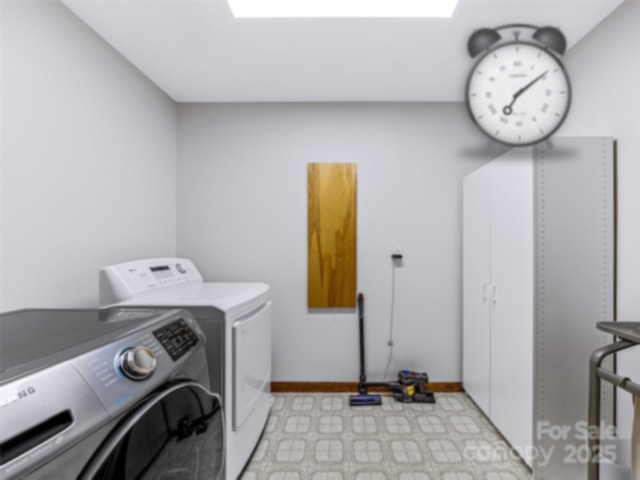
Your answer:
{"hour": 7, "minute": 9}
